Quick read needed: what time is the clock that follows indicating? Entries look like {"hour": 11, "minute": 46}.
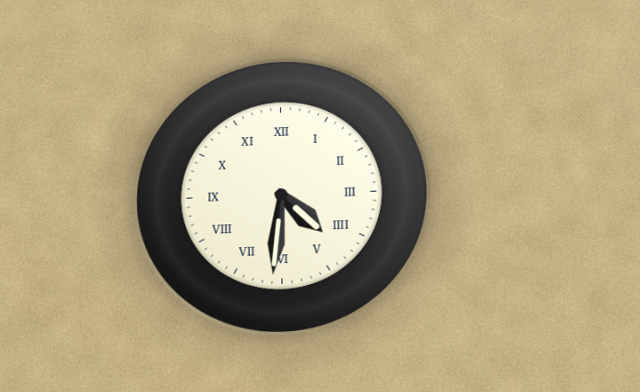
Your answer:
{"hour": 4, "minute": 31}
